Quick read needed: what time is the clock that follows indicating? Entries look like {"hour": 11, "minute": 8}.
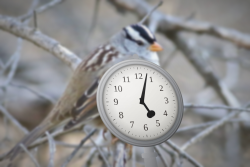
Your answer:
{"hour": 5, "minute": 3}
